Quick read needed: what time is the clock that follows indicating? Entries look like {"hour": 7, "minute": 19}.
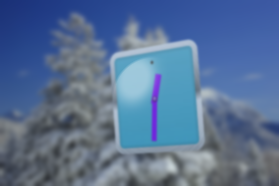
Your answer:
{"hour": 12, "minute": 31}
